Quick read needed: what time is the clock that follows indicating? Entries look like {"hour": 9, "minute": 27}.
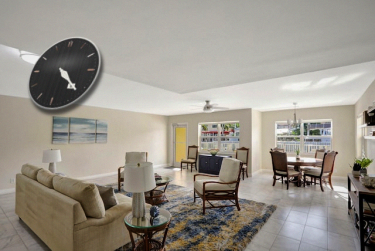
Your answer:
{"hour": 4, "minute": 22}
